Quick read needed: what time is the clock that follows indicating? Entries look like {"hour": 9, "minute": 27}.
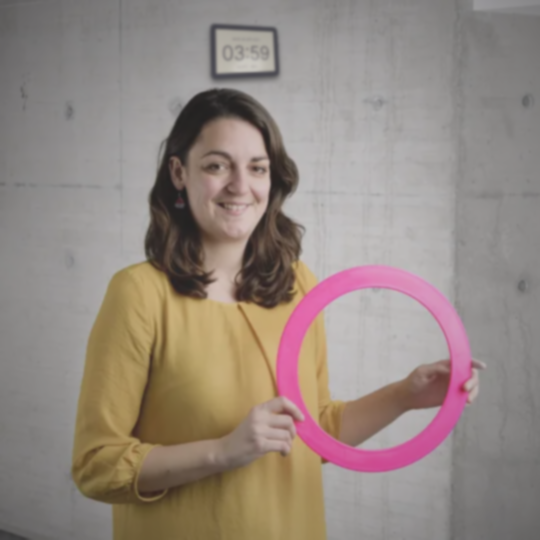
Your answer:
{"hour": 3, "minute": 59}
